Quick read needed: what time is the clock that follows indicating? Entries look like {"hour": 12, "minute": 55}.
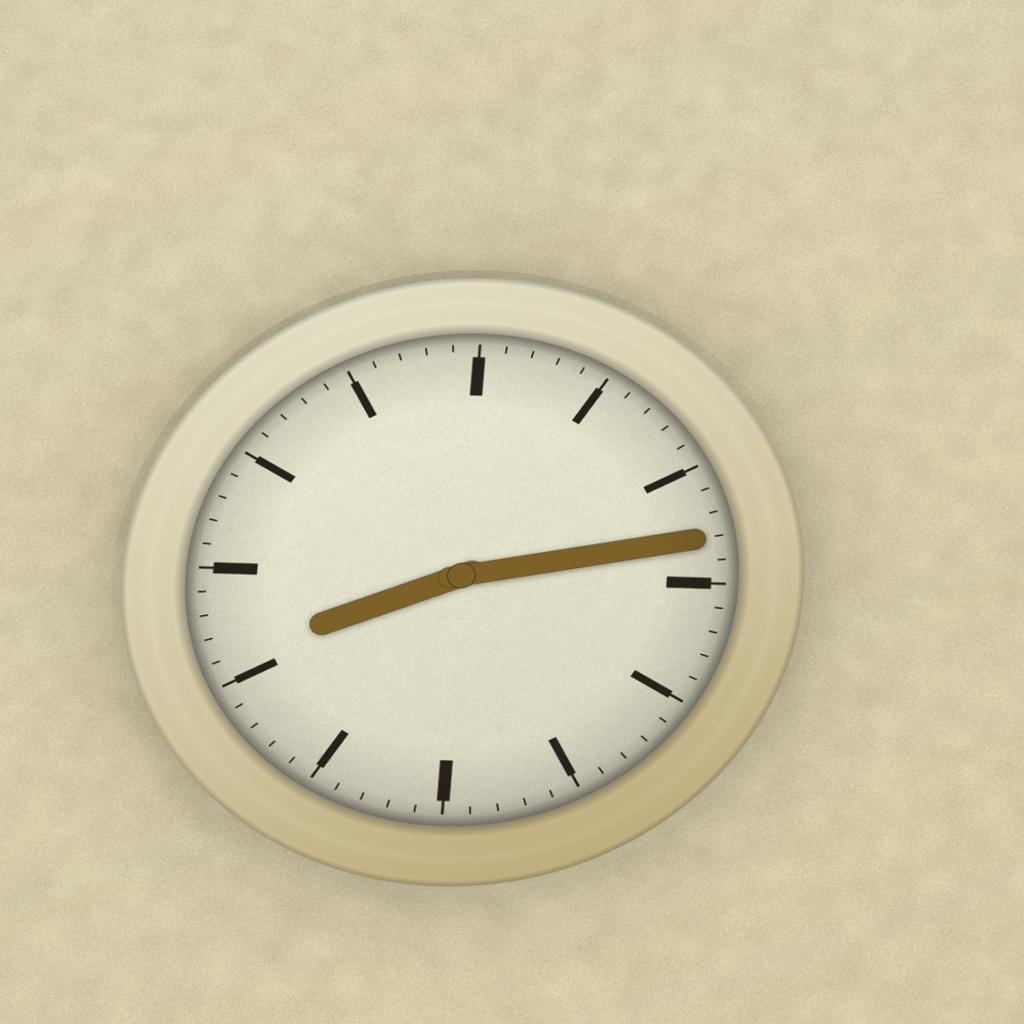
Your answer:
{"hour": 8, "minute": 13}
